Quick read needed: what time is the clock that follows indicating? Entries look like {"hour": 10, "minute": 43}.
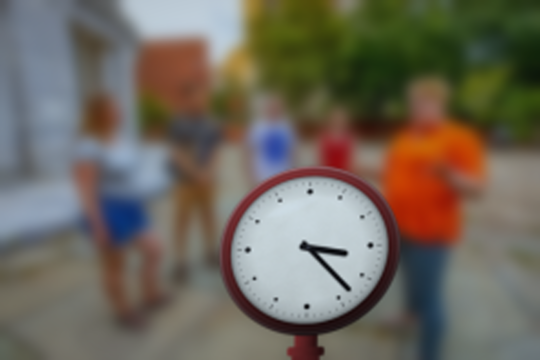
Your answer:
{"hour": 3, "minute": 23}
